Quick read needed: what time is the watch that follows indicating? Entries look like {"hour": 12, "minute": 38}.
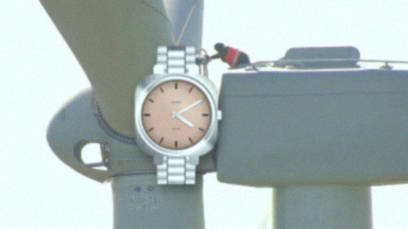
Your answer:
{"hour": 4, "minute": 10}
